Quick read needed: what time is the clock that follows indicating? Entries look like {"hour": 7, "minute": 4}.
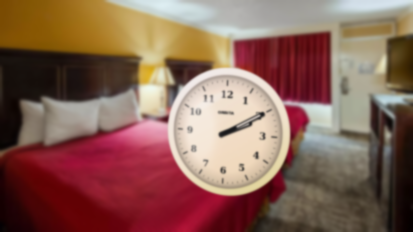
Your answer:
{"hour": 2, "minute": 10}
